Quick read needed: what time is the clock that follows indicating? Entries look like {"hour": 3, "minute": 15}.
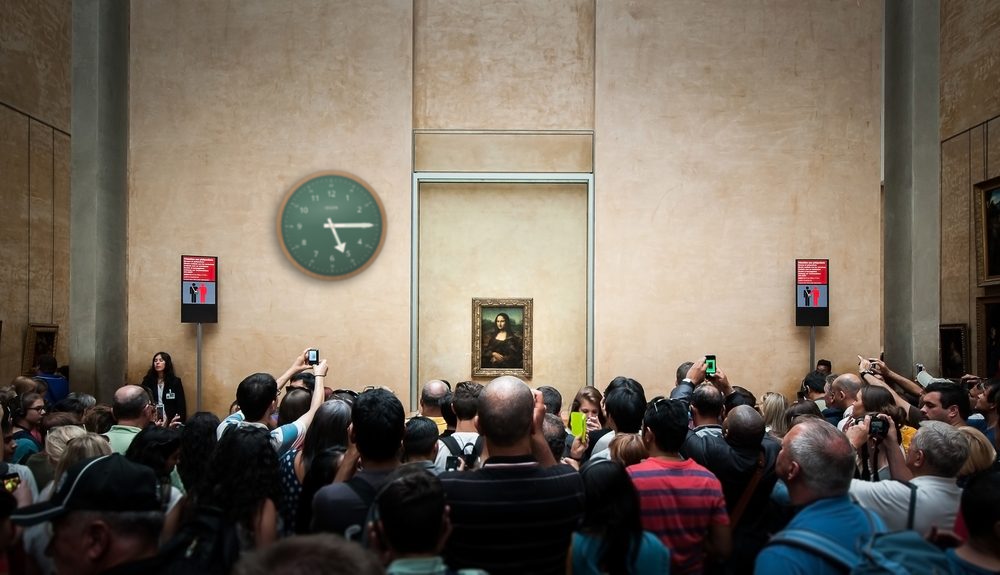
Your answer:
{"hour": 5, "minute": 15}
